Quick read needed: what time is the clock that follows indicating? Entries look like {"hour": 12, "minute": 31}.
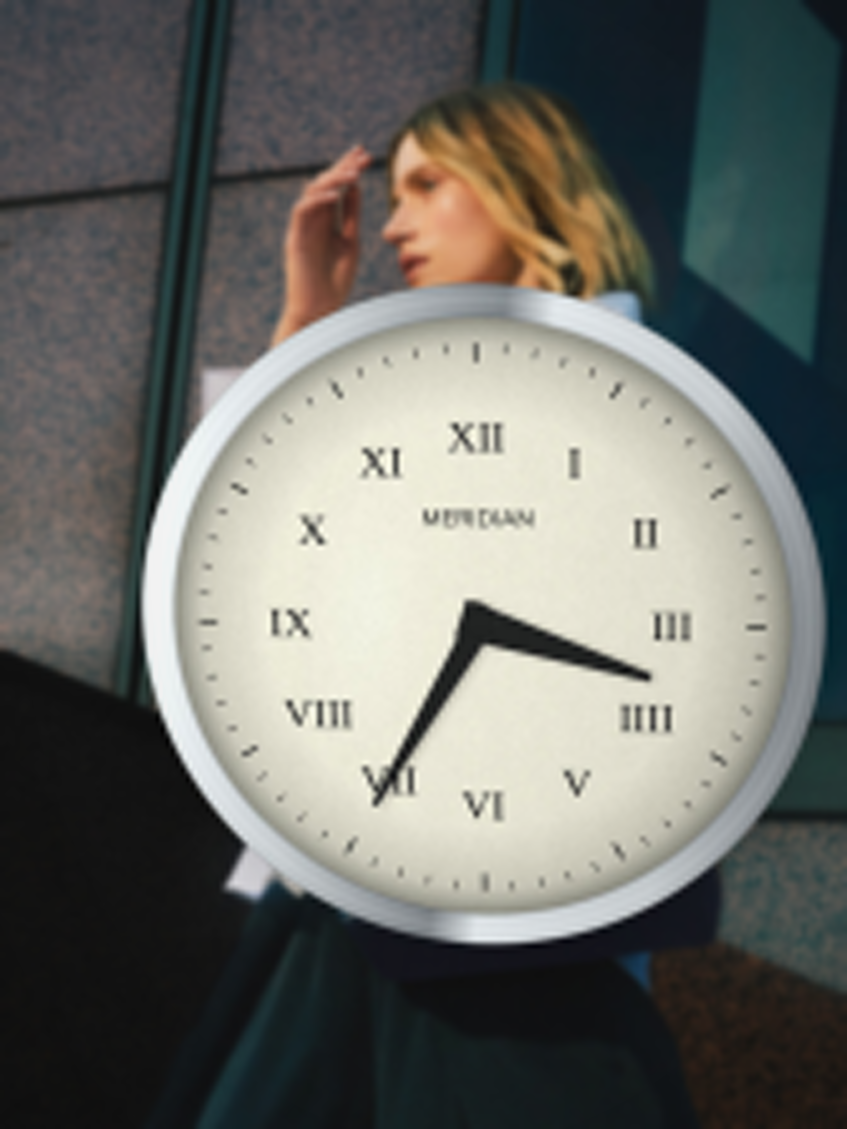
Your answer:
{"hour": 3, "minute": 35}
